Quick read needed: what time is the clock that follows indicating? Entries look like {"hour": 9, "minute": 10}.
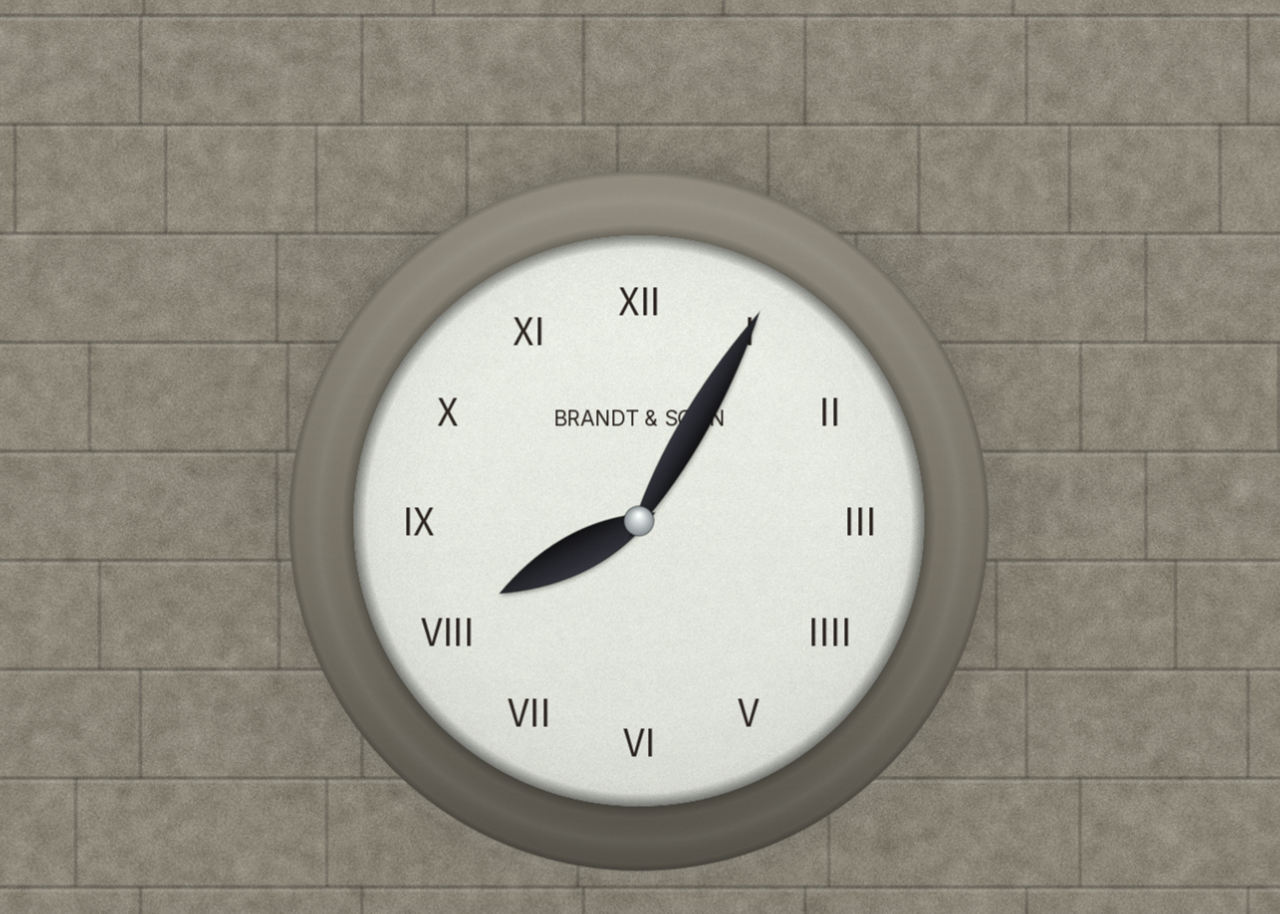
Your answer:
{"hour": 8, "minute": 5}
